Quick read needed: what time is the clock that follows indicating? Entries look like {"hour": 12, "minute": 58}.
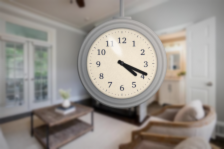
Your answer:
{"hour": 4, "minute": 19}
